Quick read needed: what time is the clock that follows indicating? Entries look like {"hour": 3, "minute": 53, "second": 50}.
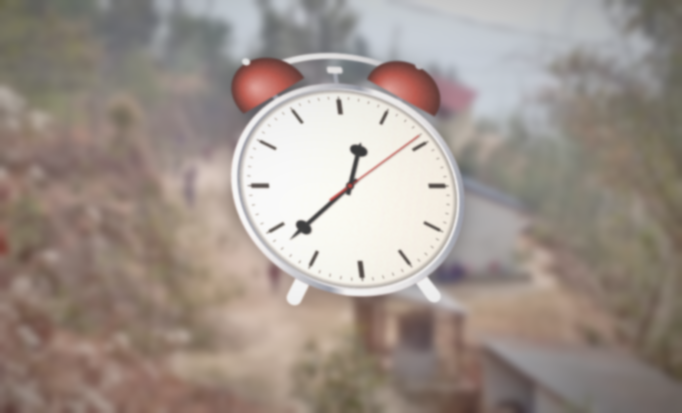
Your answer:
{"hour": 12, "minute": 38, "second": 9}
